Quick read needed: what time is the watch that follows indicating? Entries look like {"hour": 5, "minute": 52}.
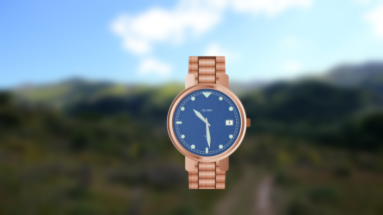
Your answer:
{"hour": 10, "minute": 29}
